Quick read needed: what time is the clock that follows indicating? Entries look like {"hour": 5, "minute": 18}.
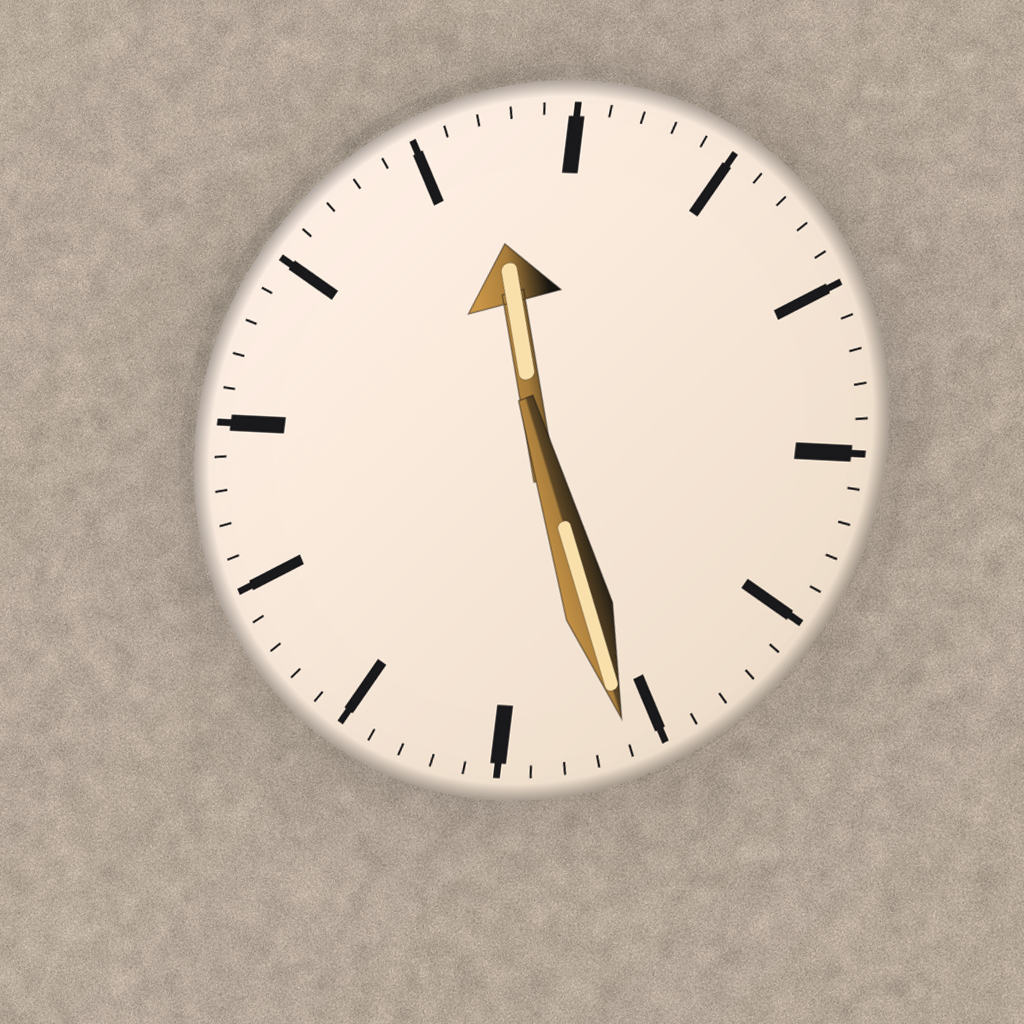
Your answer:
{"hour": 11, "minute": 26}
